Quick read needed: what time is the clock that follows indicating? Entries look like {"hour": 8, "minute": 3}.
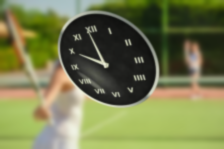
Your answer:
{"hour": 9, "minute": 59}
